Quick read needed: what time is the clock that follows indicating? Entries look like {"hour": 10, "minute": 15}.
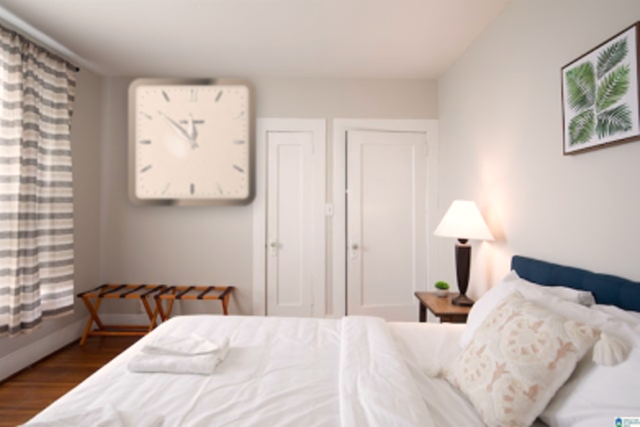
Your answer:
{"hour": 11, "minute": 52}
